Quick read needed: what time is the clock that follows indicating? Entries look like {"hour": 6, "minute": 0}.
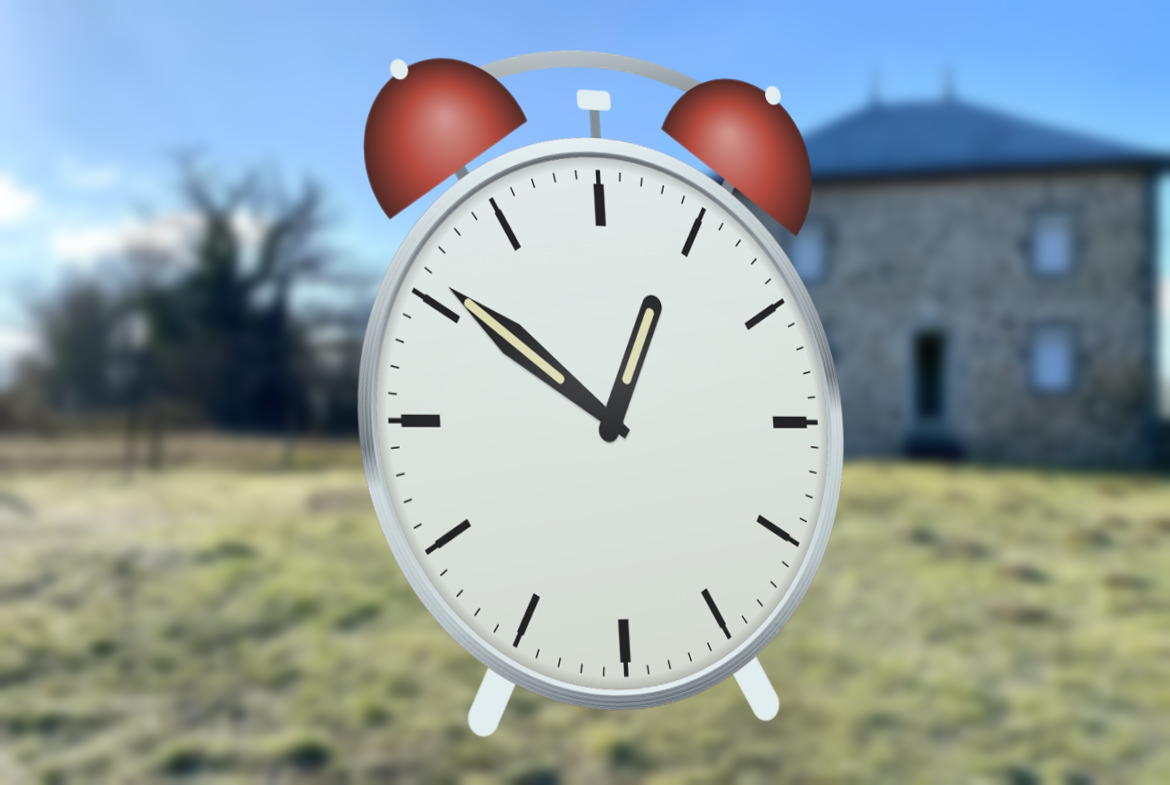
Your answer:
{"hour": 12, "minute": 51}
